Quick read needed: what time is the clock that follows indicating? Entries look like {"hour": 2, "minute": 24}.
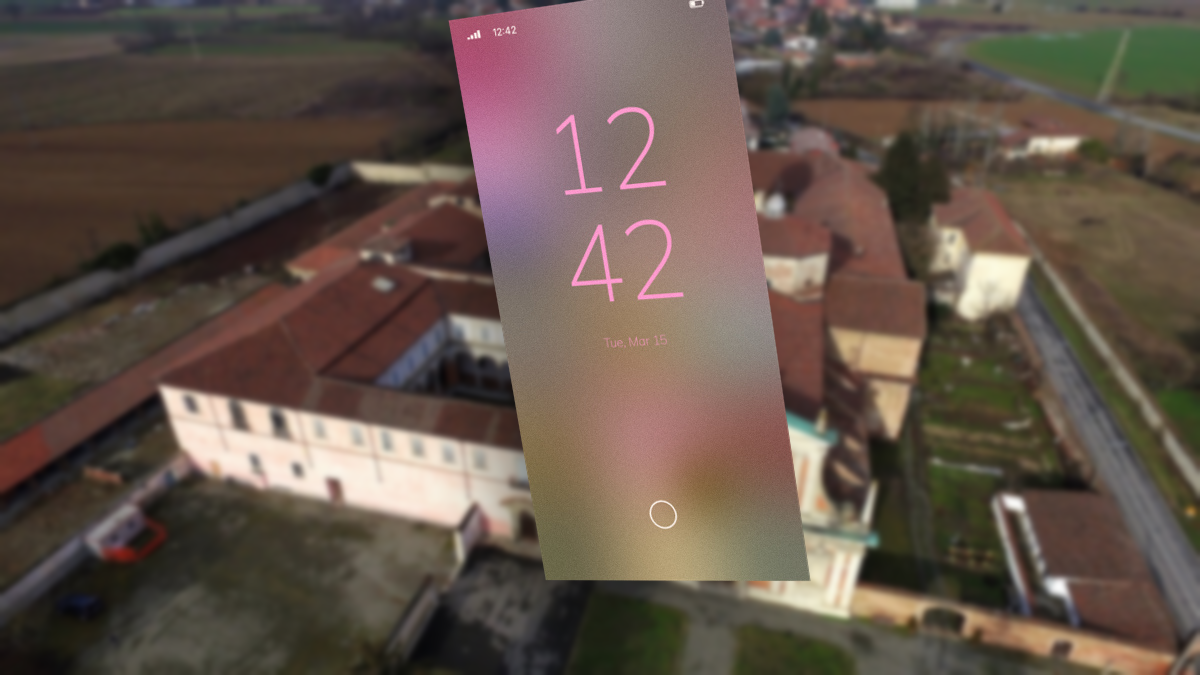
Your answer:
{"hour": 12, "minute": 42}
